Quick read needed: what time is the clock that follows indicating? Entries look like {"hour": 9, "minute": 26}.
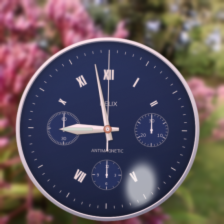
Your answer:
{"hour": 8, "minute": 58}
